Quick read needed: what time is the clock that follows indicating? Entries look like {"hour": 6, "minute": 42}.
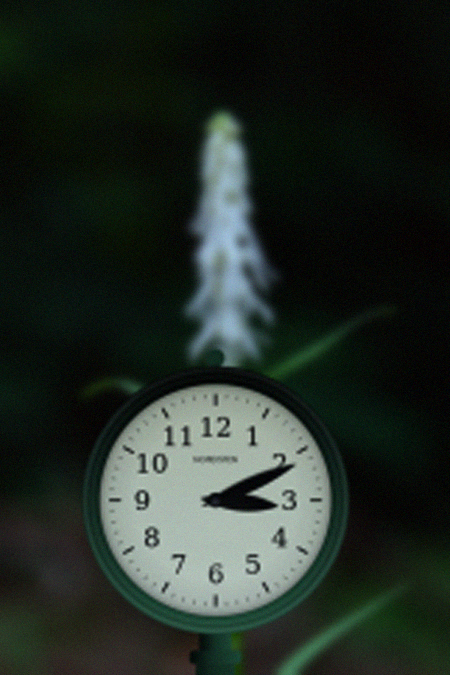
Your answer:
{"hour": 3, "minute": 11}
